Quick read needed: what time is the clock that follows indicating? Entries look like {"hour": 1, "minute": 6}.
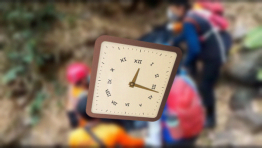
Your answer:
{"hour": 12, "minute": 17}
